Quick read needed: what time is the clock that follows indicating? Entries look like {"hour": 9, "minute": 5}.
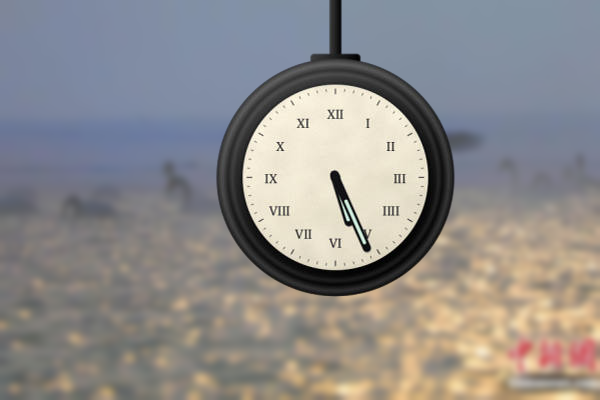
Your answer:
{"hour": 5, "minute": 26}
